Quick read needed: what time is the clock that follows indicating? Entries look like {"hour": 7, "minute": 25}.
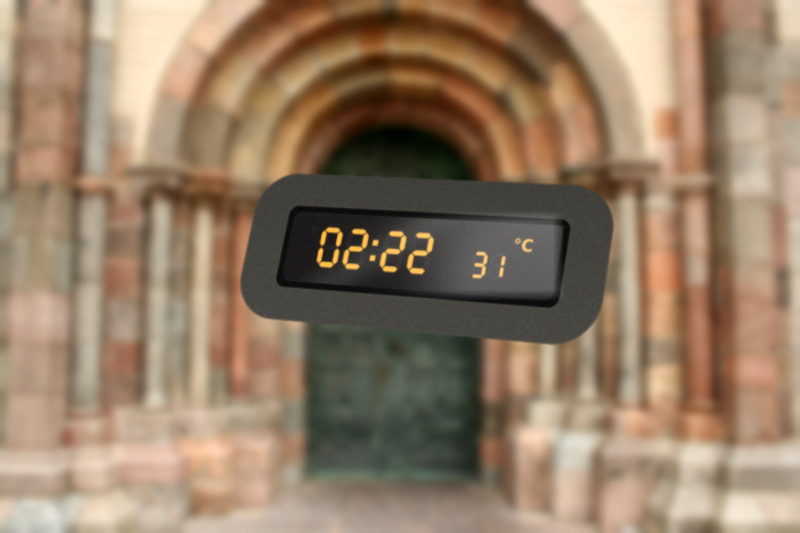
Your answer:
{"hour": 2, "minute": 22}
